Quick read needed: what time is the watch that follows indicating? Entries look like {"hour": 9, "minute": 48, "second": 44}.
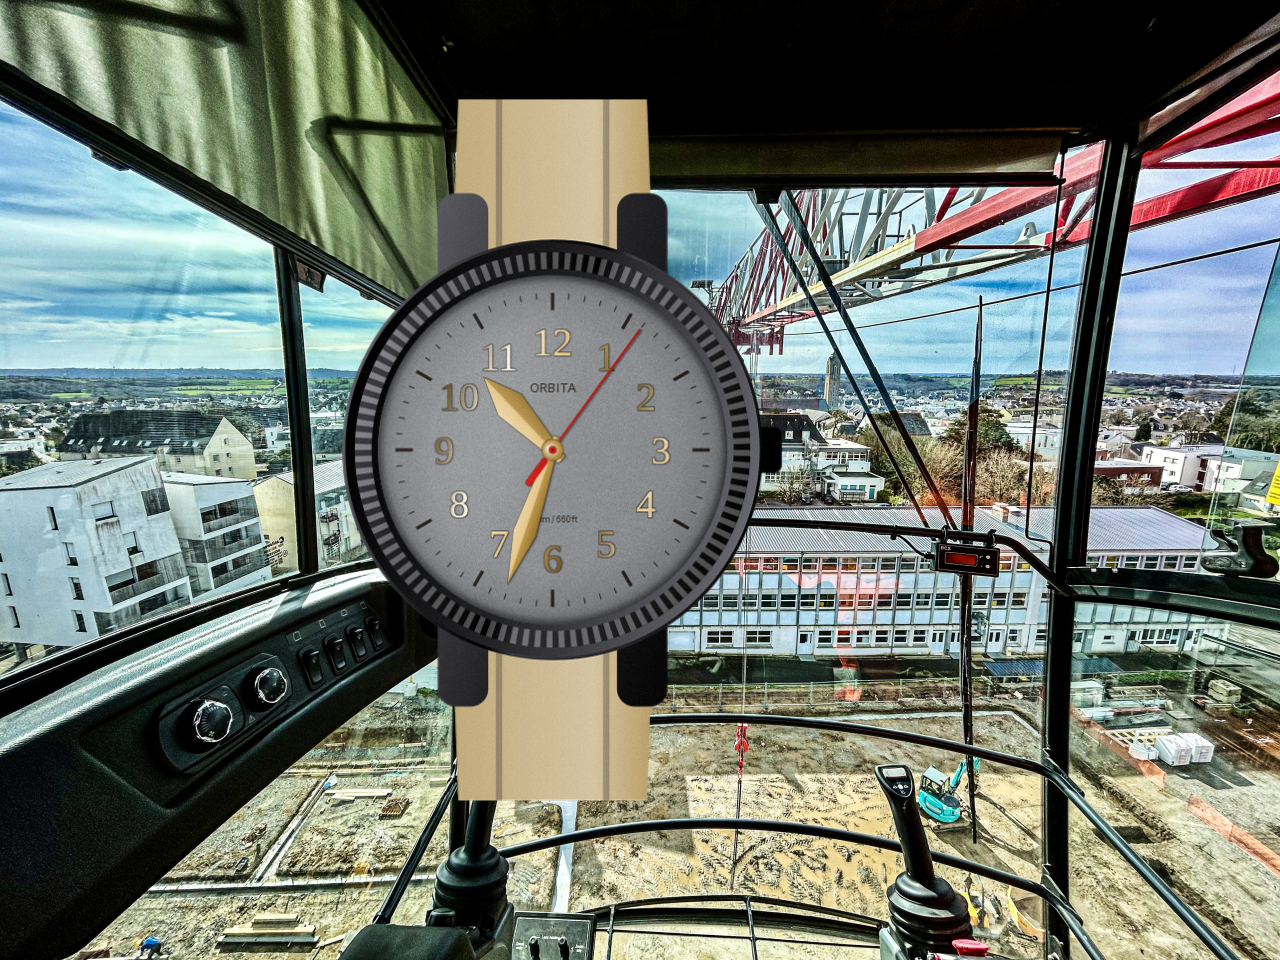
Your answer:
{"hour": 10, "minute": 33, "second": 6}
